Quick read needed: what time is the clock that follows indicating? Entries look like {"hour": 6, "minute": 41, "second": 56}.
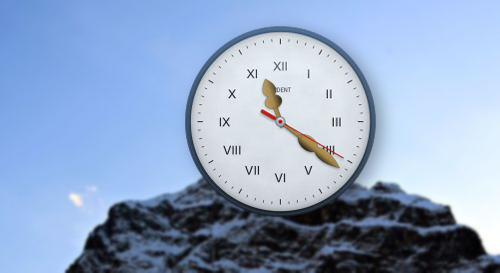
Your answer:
{"hour": 11, "minute": 21, "second": 20}
